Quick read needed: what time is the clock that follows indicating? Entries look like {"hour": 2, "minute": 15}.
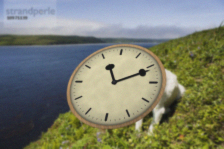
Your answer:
{"hour": 11, "minute": 11}
